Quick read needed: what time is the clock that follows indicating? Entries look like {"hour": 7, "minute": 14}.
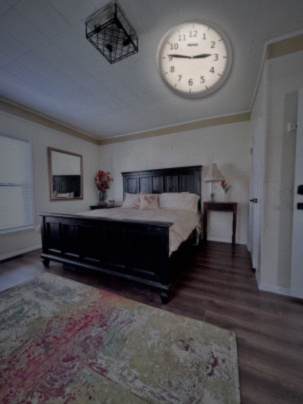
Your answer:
{"hour": 2, "minute": 46}
